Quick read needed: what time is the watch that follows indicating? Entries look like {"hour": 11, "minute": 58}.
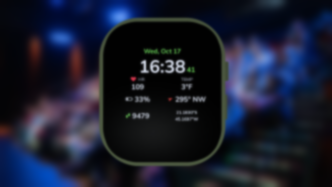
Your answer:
{"hour": 16, "minute": 38}
